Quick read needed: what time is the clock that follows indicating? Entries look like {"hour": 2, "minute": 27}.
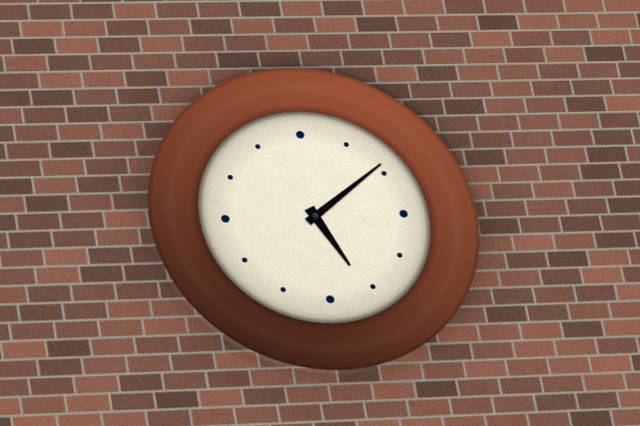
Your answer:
{"hour": 5, "minute": 9}
